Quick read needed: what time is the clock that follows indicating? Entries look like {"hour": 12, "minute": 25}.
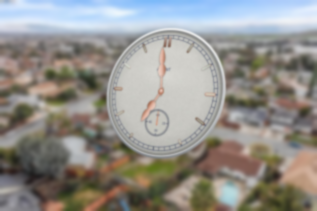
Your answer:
{"hour": 6, "minute": 59}
